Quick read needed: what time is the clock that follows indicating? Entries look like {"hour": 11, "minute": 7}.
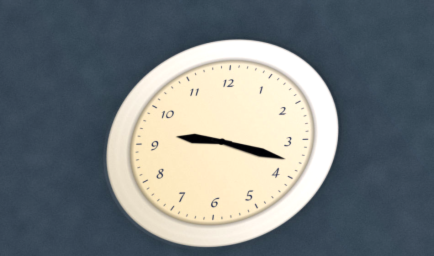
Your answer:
{"hour": 9, "minute": 18}
